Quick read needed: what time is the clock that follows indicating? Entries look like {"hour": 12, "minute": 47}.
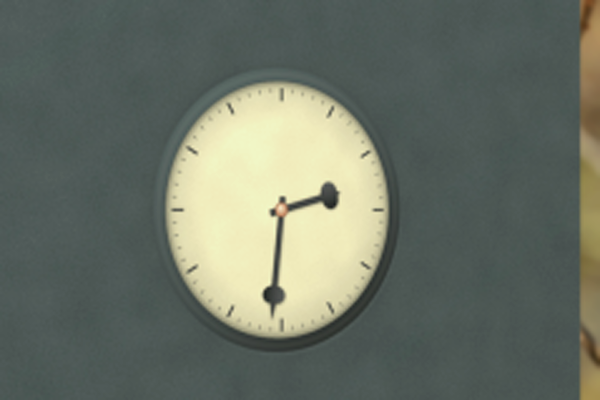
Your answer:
{"hour": 2, "minute": 31}
